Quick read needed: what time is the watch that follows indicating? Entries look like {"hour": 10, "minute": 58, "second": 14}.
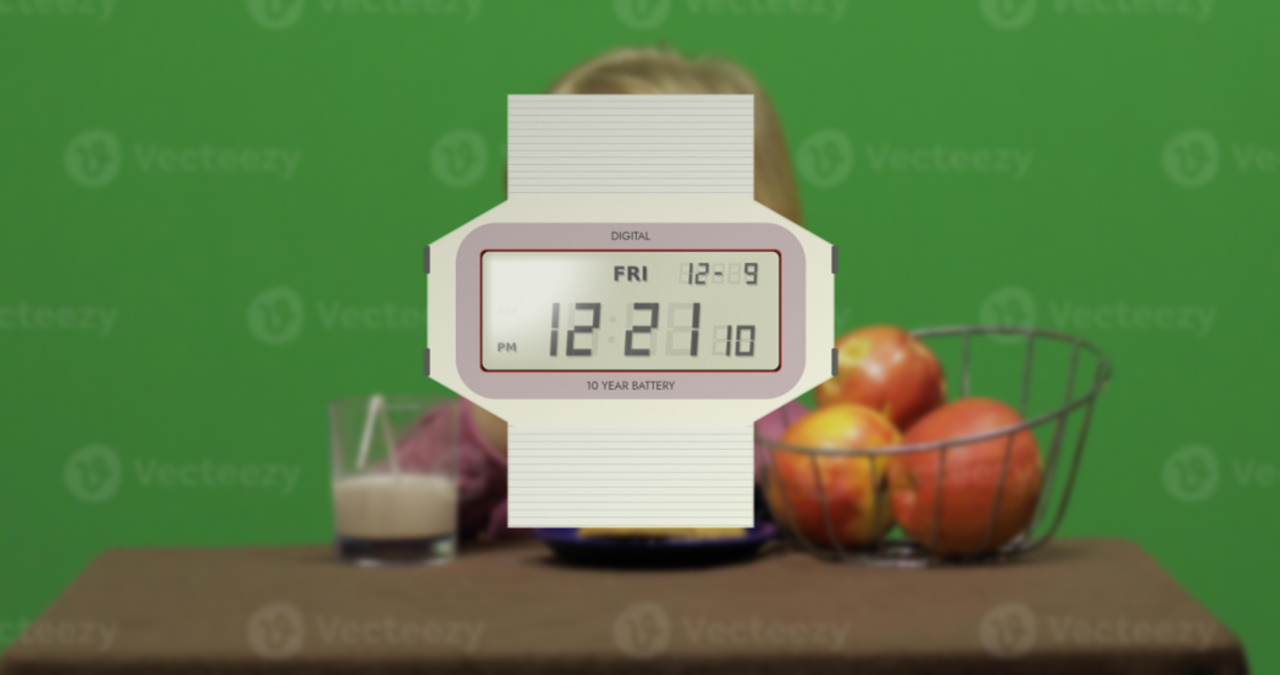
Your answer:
{"hour": 12, "minute": 21, "second": 10}
